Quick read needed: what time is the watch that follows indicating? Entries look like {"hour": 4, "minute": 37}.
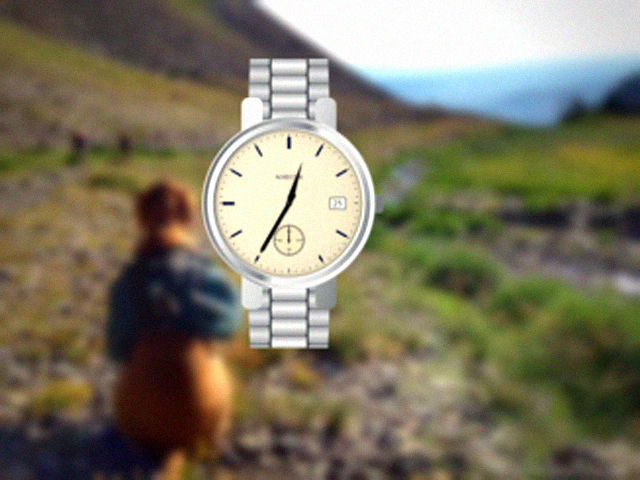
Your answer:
{"hour": 12, "minute": 35}
